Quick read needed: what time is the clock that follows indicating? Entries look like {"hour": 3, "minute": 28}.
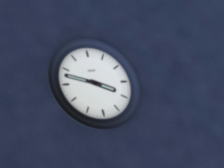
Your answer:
{"hour": 3, "minute": 48}
